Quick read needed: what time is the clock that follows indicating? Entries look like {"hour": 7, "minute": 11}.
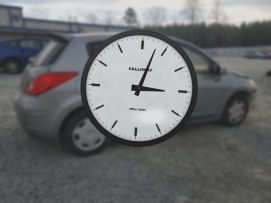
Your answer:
{"hour": 3, "minute": 3}
